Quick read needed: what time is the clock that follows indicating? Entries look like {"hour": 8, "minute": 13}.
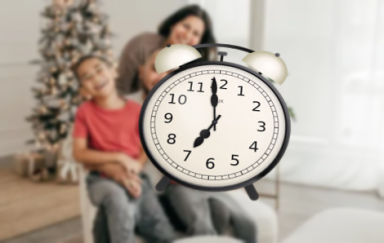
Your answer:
{"hour": 6, "minute": 59}
